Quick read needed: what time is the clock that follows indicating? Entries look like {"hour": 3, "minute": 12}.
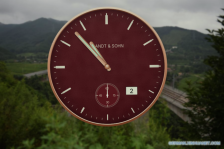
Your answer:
{"hour": 10, "minute": 53}
